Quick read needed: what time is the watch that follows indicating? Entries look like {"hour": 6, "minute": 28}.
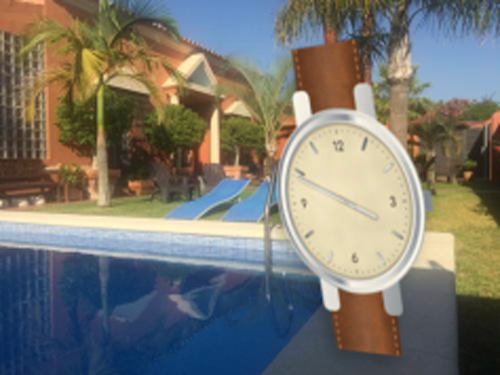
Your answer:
{"hour": 3, "minute": 49}
